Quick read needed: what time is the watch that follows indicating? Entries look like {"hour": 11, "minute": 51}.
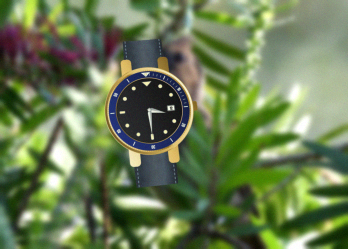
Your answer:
{"hour": 3, "minute": 30}
